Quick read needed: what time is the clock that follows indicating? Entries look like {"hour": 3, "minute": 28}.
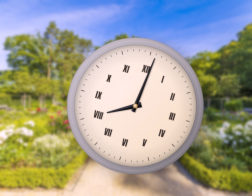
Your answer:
{"hour": 8, "minute": 1}
